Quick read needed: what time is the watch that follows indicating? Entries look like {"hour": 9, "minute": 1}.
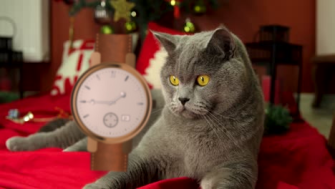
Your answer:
{"hour": 1, "minute": 45}
